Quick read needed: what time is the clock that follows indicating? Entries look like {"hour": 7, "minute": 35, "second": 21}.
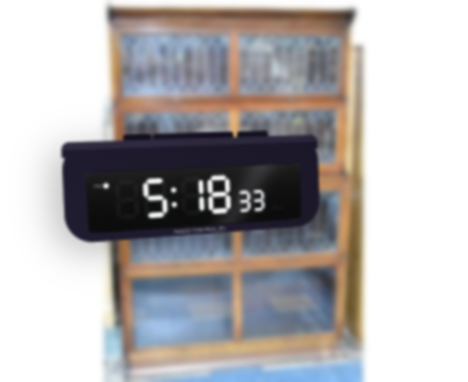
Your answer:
{"hour": 5, "minute": 18, "second": 33}
